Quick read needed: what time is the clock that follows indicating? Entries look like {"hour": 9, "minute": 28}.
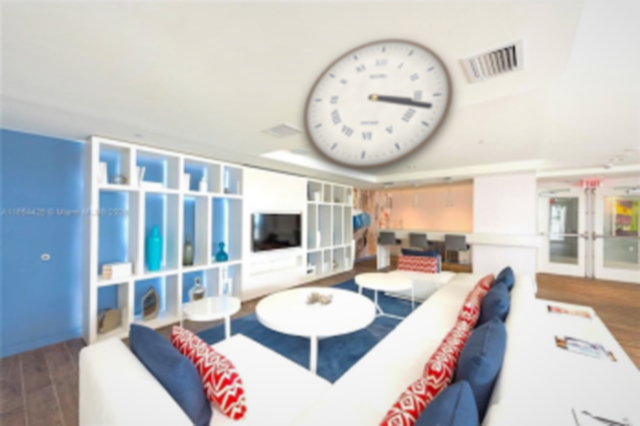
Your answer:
{"hour": 3, "minute": 17}
